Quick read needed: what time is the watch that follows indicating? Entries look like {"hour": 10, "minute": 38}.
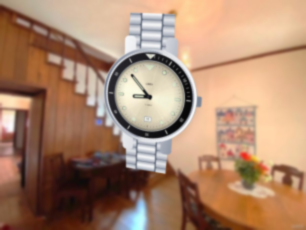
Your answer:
{"hour": 8, "minute": 53}
